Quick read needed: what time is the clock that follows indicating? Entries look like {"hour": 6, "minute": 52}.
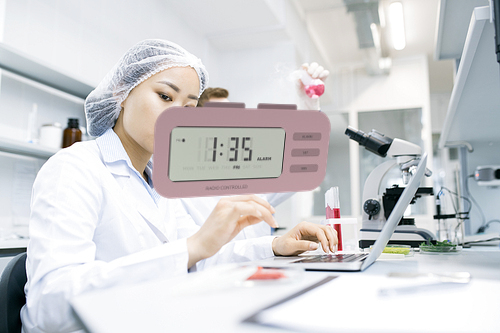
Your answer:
{"hour": 1, "minute": 35}
